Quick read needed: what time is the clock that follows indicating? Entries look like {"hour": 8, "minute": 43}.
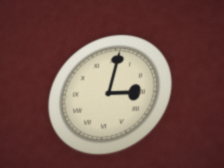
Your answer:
{"hour": 3, "minute": 1}
